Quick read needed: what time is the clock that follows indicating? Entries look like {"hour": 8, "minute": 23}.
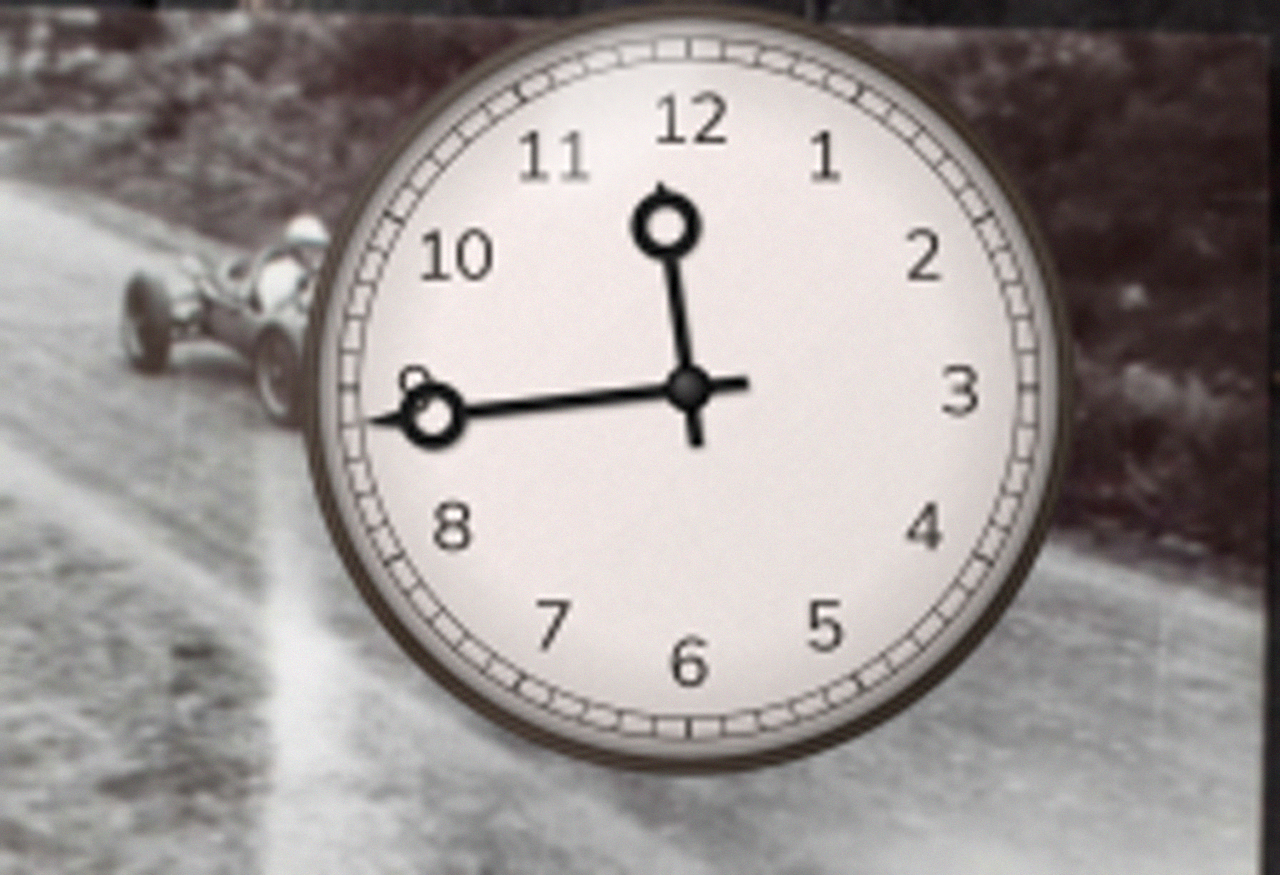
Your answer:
{"hour": 11, "minute": 44}
